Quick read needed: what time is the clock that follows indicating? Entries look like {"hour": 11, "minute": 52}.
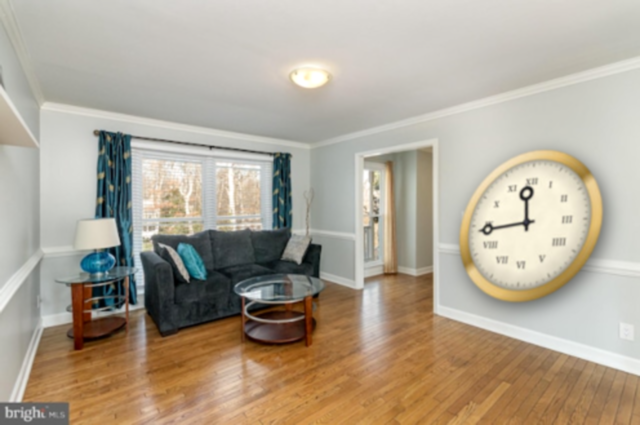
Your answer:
{"hour": 11, "minute": 44}
